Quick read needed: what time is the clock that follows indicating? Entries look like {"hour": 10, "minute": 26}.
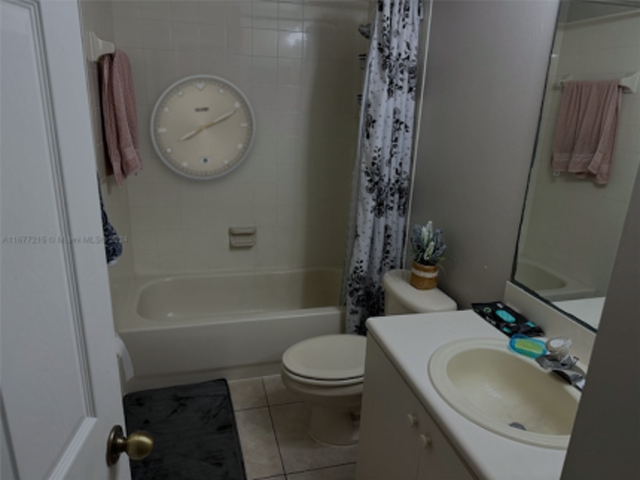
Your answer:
{"hour": 8, "minute": 11}
